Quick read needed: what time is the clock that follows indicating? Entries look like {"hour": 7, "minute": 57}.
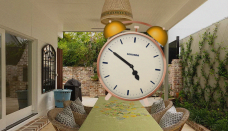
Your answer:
{"hour": 4, "minute": 50}
